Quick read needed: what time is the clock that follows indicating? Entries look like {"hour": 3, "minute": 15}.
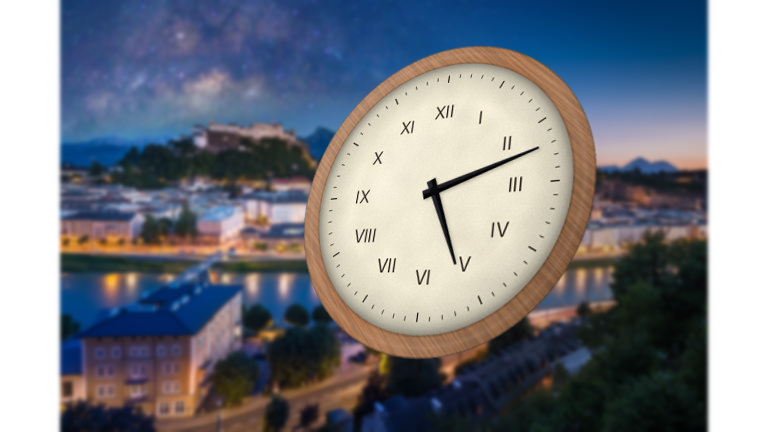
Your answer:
{"hour": 5, "minute": 12}
